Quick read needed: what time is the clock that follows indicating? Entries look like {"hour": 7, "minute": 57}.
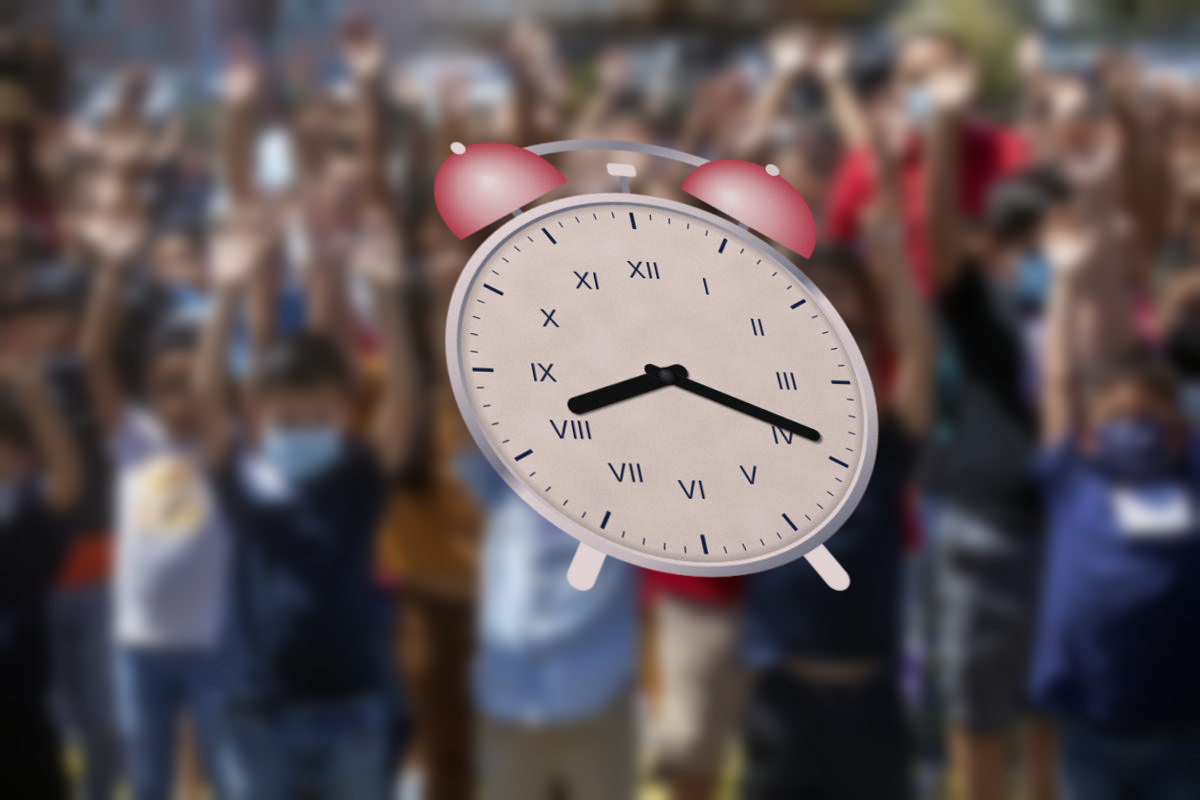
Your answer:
{"hour": 8, "minute": 19}
